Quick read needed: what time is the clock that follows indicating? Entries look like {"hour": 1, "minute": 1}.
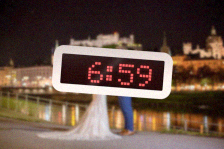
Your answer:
{"hour": 6, "minute": 59}
